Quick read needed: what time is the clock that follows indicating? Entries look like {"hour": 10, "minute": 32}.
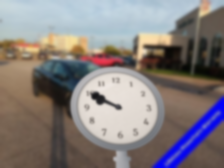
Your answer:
{"hour": 9, "minute": 50}
